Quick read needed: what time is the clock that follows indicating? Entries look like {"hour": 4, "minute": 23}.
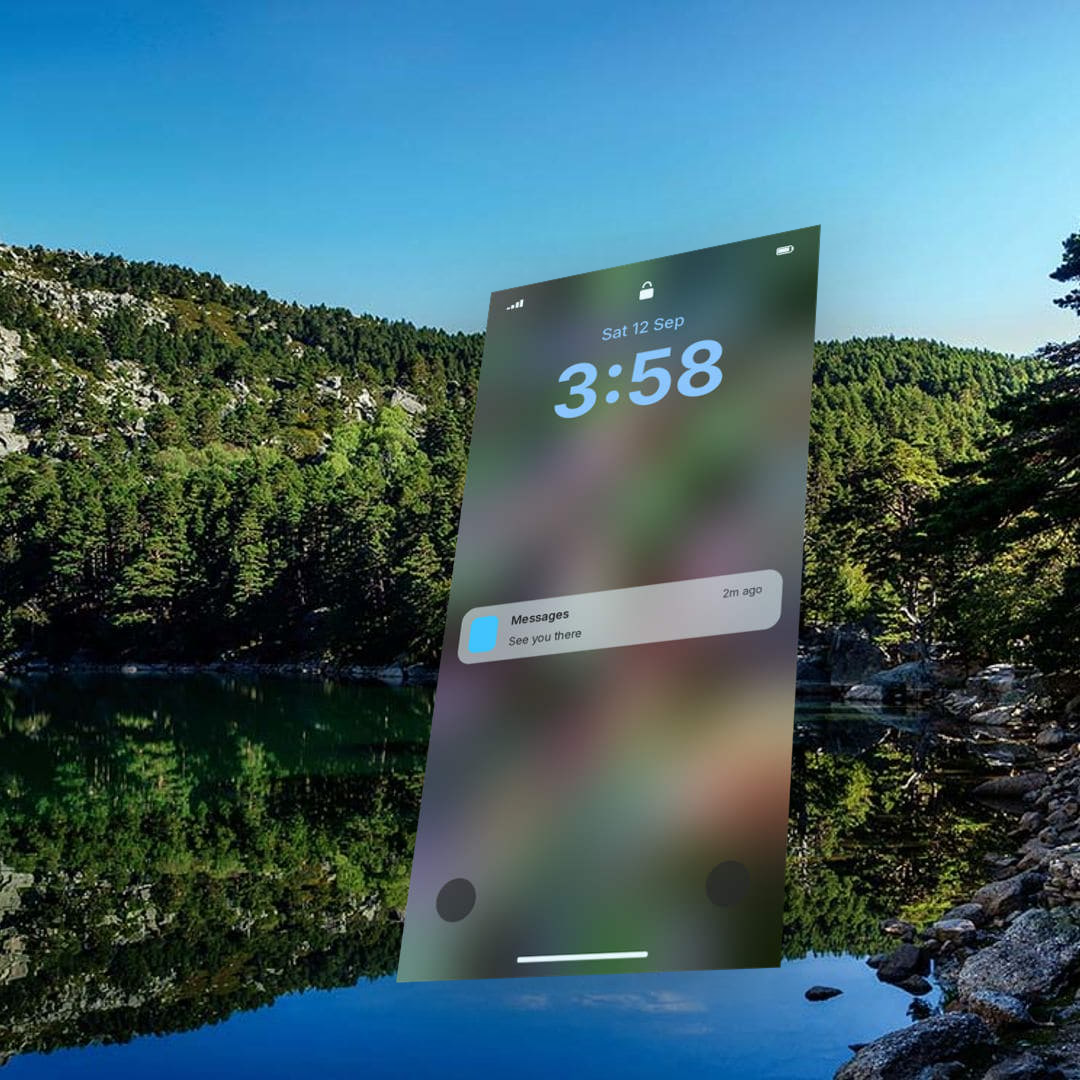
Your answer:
{"hour": 3, "minute": 58}
